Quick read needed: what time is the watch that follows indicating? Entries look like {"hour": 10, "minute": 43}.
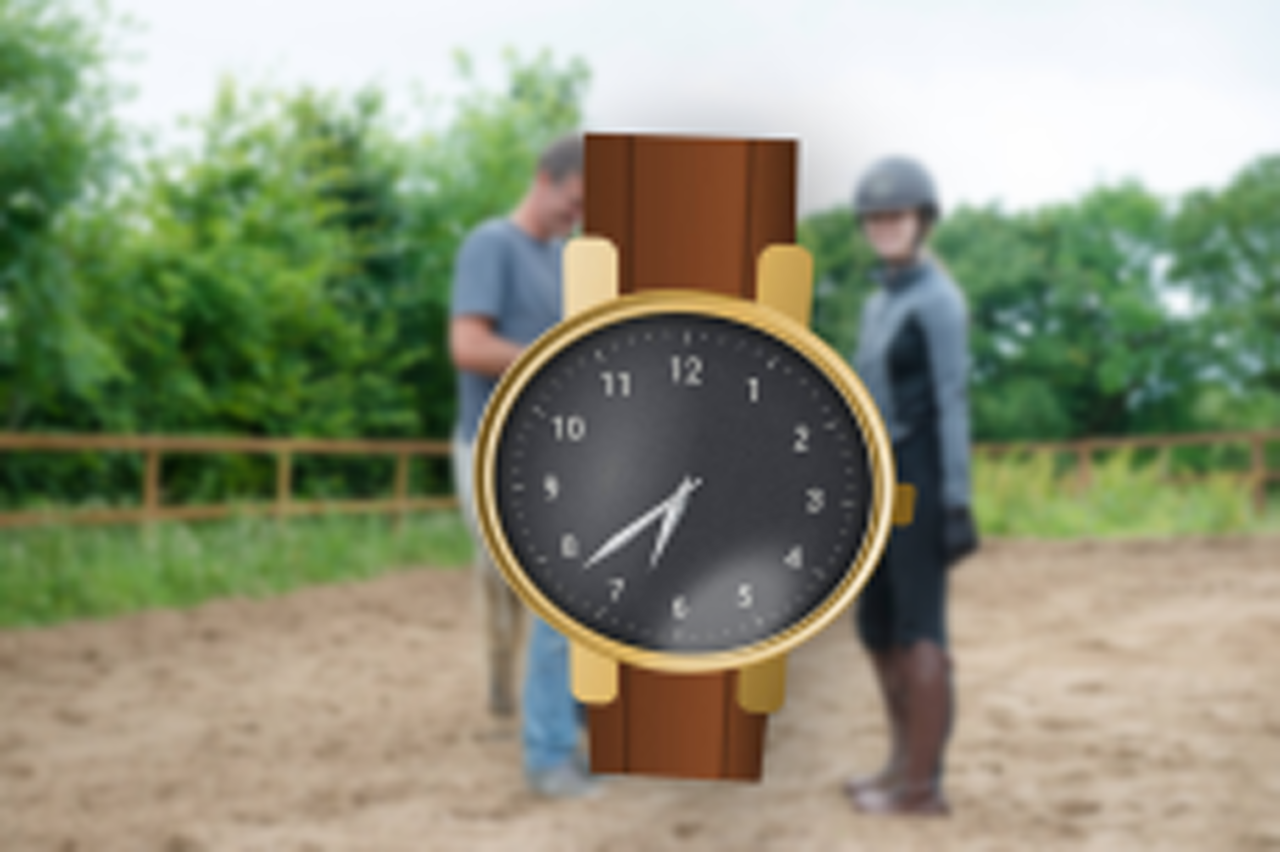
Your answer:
{"hour": 6, "minute": 38}
